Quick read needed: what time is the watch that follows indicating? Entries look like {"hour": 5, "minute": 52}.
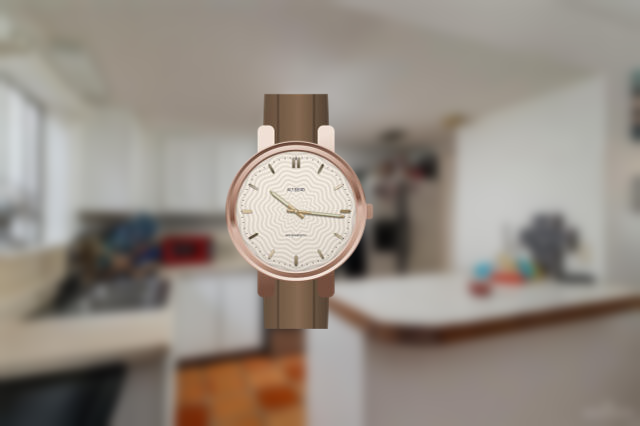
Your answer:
{"hour": 10, "minute": 16}
